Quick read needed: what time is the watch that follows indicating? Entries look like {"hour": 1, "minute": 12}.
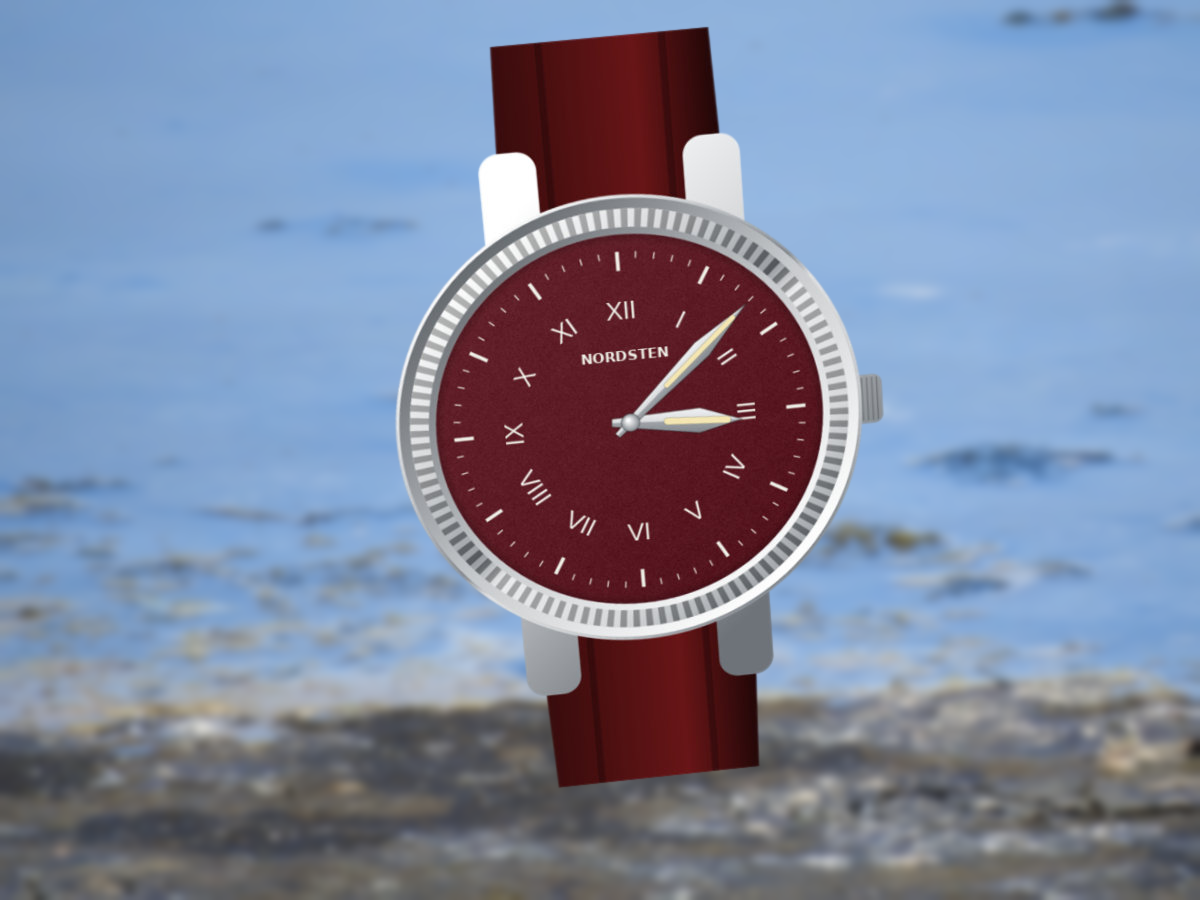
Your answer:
{"hour": 3, "minute": 8}
